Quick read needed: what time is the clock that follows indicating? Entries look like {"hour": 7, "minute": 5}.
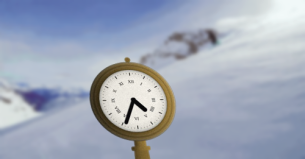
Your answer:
{"hour": 4, "minute": 34}
